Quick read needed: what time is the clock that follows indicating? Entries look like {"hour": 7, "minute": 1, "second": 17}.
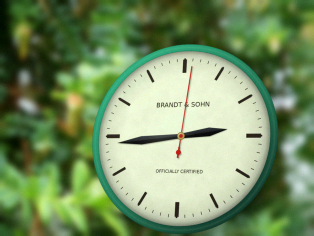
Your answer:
{"hour": 2, "minute": 44, "second": 1}
